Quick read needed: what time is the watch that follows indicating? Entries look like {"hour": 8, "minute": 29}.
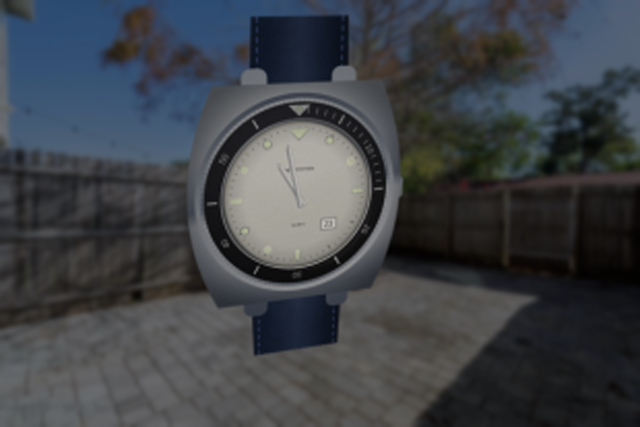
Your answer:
{"hour": 10, "minute": 58}
